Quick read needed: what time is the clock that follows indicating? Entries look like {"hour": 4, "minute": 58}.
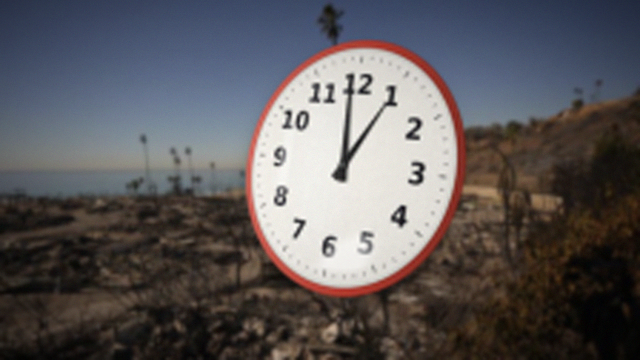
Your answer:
{"hour": 12, "minute": 59}
